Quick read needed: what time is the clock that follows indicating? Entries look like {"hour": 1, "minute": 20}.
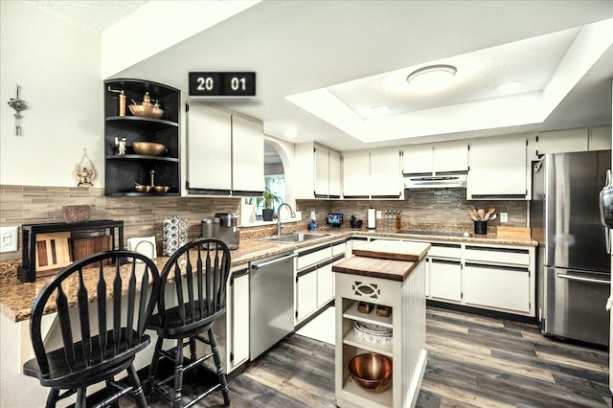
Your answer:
{"hour": 20, "minute": 1}
